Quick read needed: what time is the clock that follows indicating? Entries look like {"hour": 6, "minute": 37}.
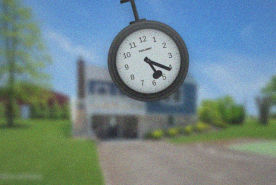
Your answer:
{"hour": 5, "minute": 21}
